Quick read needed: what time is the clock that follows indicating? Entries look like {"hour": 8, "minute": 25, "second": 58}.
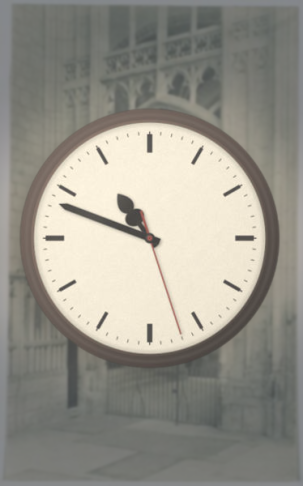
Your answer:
{"hour": 10, "minute": 48, "second": 27}
